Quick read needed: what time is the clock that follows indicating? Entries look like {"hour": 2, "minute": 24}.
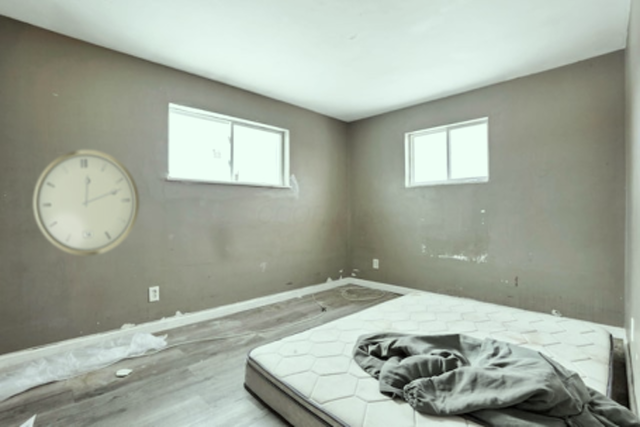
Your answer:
{"hour": 12, "minute": 12}
